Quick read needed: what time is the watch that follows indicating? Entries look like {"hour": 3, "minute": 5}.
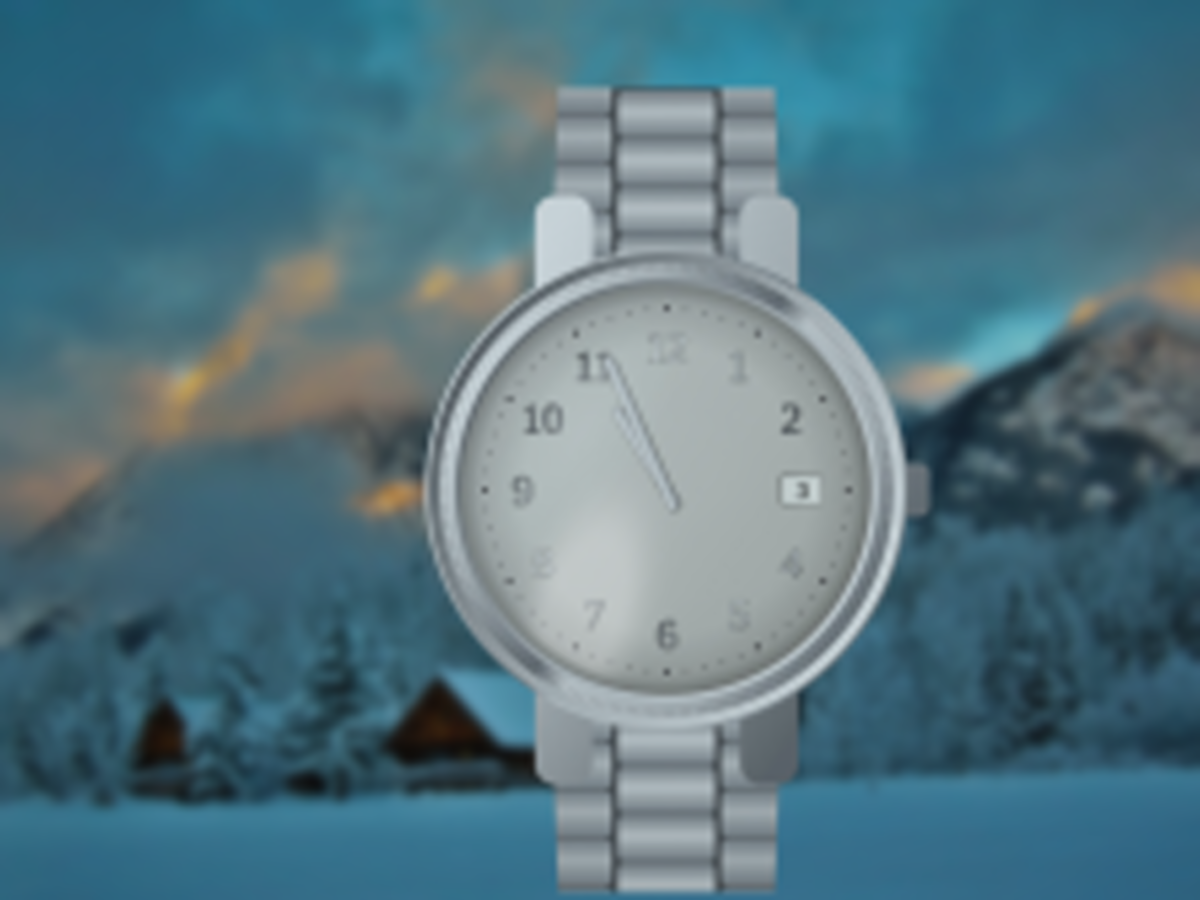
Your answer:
{"hour": 10, "minute": 56}
